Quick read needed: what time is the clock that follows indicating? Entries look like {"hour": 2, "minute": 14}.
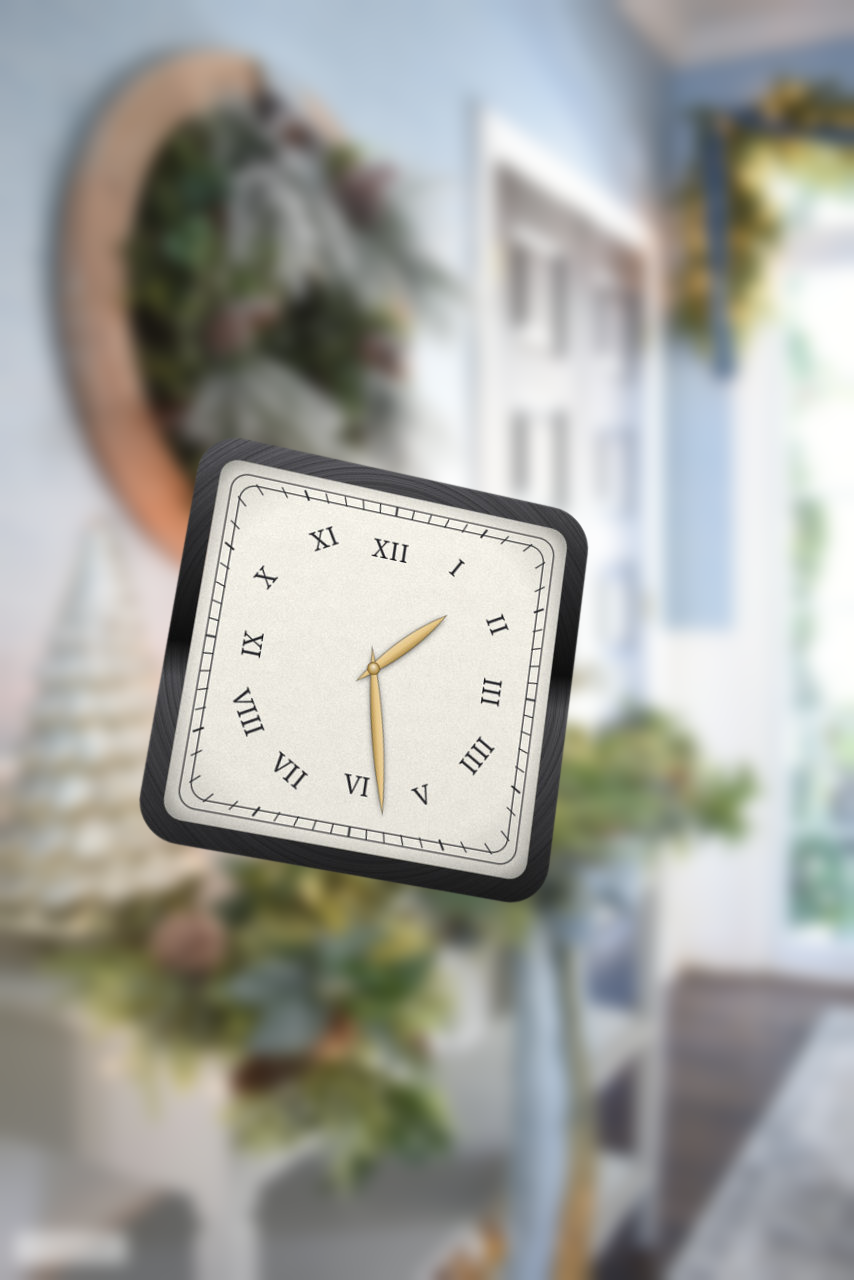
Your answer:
{"hour": 1, "minute": 28}
